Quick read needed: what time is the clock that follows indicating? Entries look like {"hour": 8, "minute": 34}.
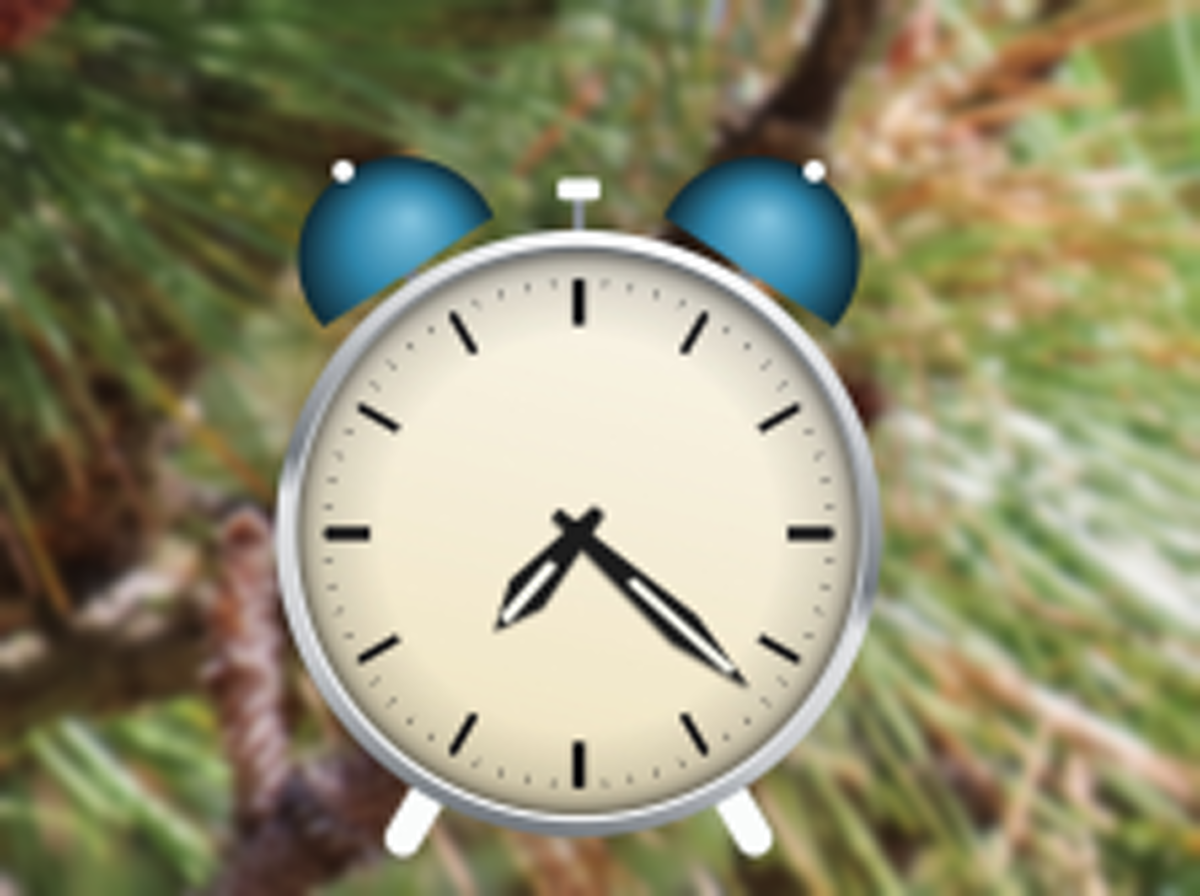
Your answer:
{"hour": 7, "minute": 22}
